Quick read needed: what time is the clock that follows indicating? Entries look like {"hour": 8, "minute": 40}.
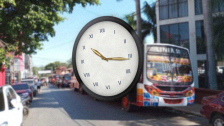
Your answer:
{"hour": 10, "minute": 16}
